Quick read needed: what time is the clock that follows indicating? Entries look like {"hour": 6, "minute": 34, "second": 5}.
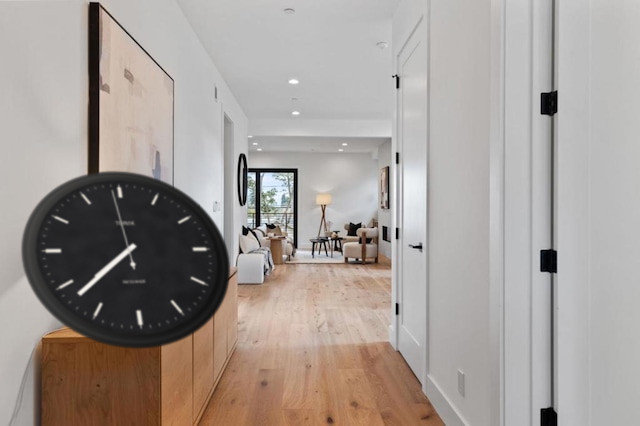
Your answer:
{"hour": 7, "minute": 37, "second": 59}
